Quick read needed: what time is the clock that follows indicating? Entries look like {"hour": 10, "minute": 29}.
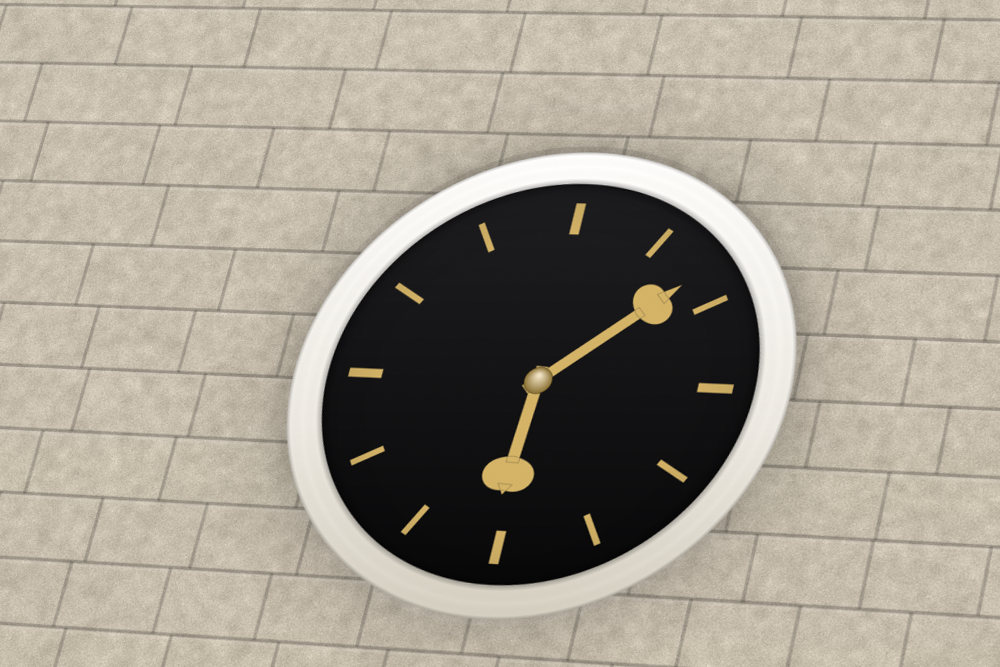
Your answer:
{"hour": 6, "minute": 8}
